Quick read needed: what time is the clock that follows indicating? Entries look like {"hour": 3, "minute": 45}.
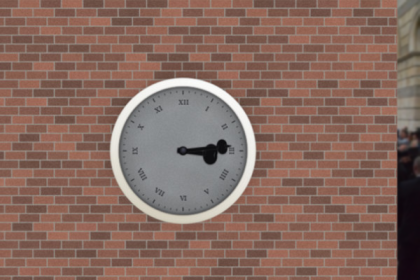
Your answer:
{"hour": 3, "minute": 14}
